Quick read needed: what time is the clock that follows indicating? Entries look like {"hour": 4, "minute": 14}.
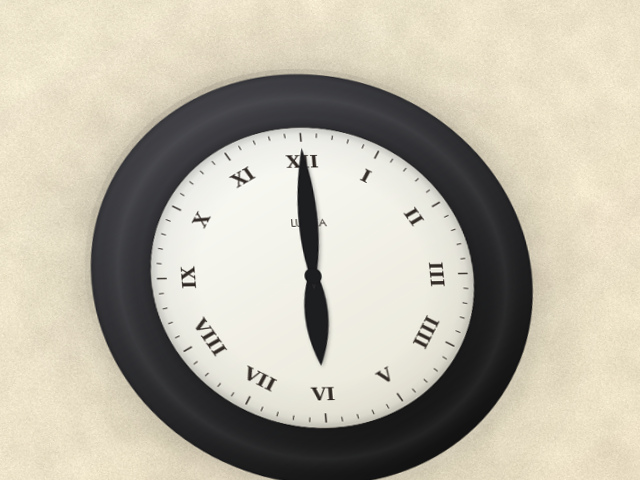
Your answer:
{"hour": 6, "minute": 0}
